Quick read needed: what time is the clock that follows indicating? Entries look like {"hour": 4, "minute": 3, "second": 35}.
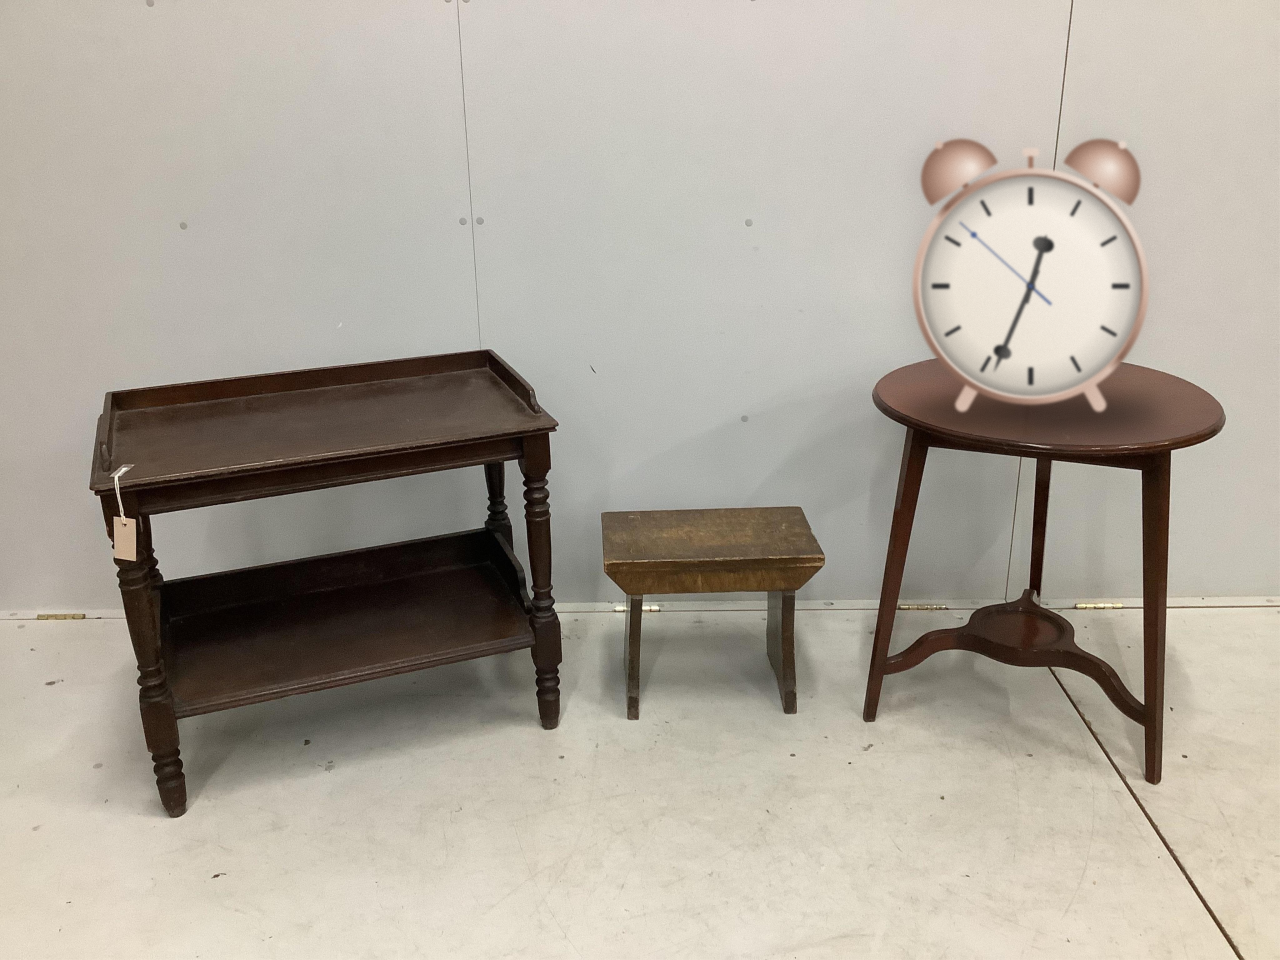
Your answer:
{"hour": 12, "minute": 33, "second": 52}
